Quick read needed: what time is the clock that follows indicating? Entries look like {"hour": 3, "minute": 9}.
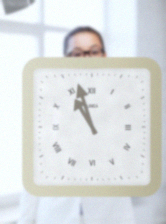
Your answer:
{"hour": 10, "minute": 57}
